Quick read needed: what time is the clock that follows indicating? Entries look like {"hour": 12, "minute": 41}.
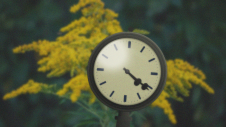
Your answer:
{"hour": 4, "minute": 21}
